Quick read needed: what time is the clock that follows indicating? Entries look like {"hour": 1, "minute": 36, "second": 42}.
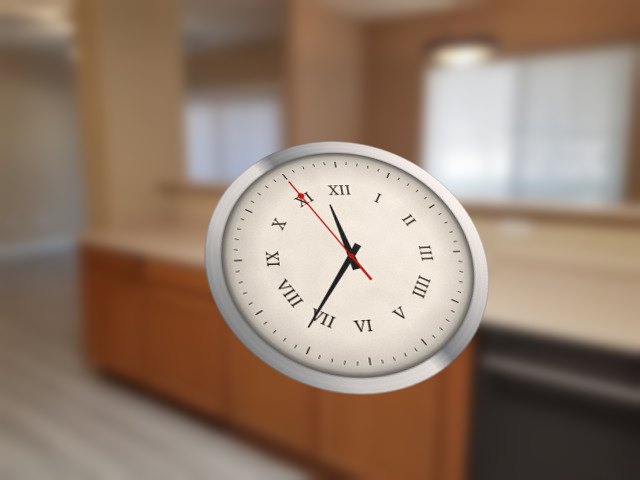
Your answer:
{"hour": 11, "minute": 35, "second": 55}
